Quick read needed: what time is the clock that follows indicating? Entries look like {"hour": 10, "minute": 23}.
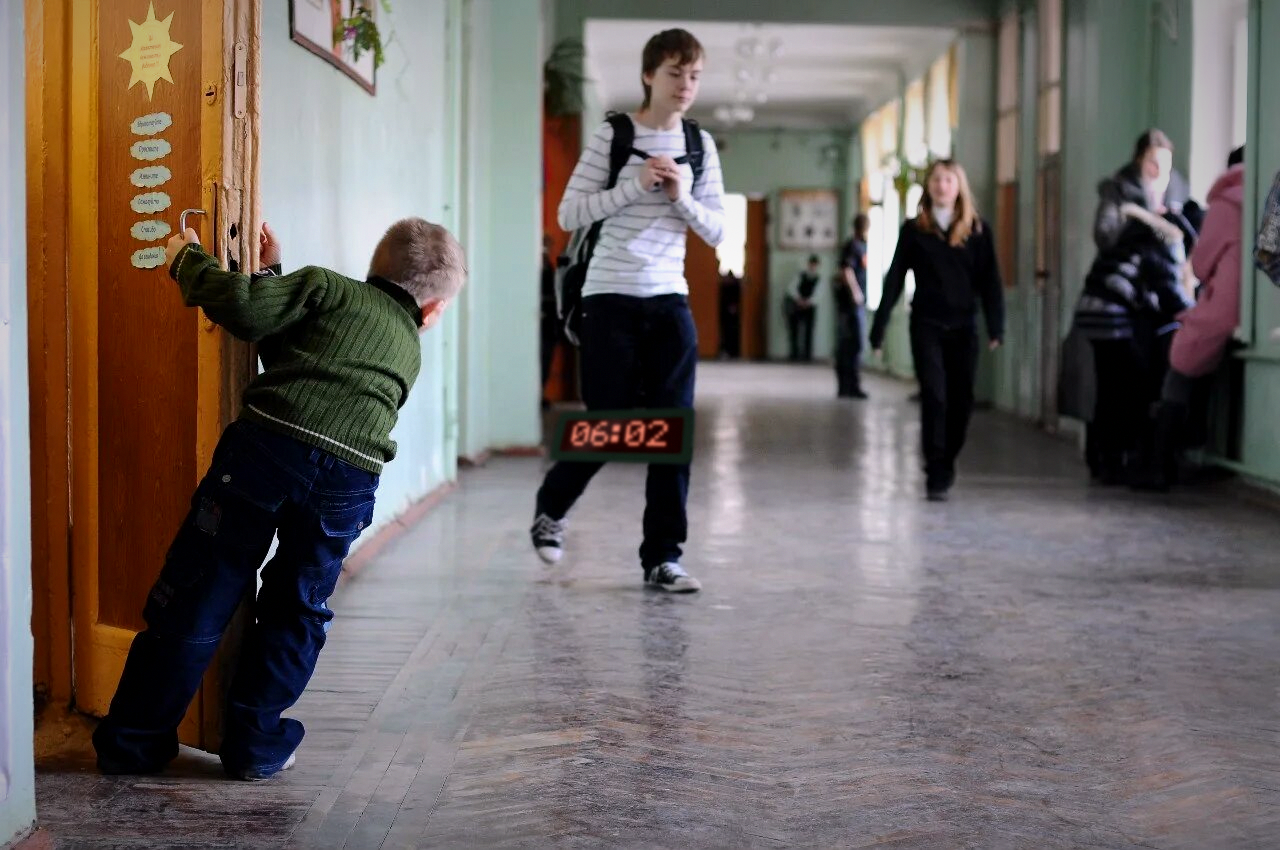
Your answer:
{"hour": 6, "minute": 2}
